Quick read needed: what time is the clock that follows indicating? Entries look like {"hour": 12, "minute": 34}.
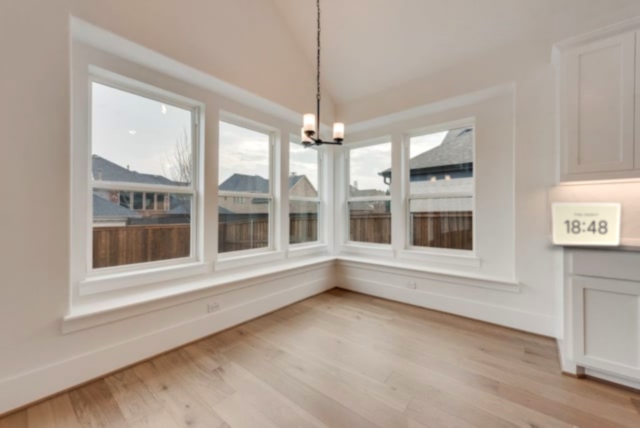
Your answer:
{"hour": 18, "minute": 48}
